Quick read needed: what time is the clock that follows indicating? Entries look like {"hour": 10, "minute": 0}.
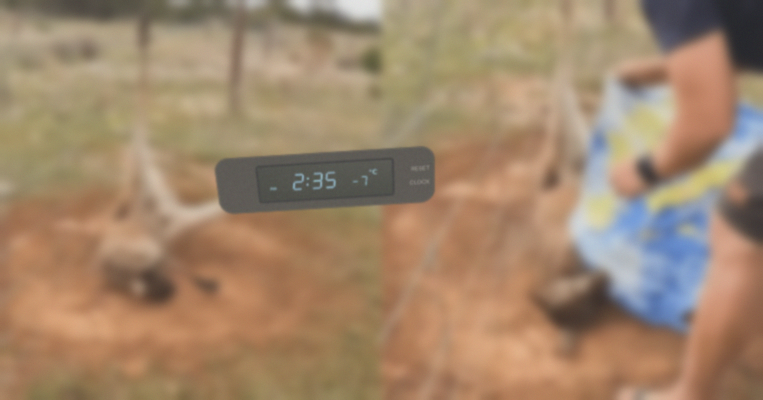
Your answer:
{"hour": 2, "minute": 35}
